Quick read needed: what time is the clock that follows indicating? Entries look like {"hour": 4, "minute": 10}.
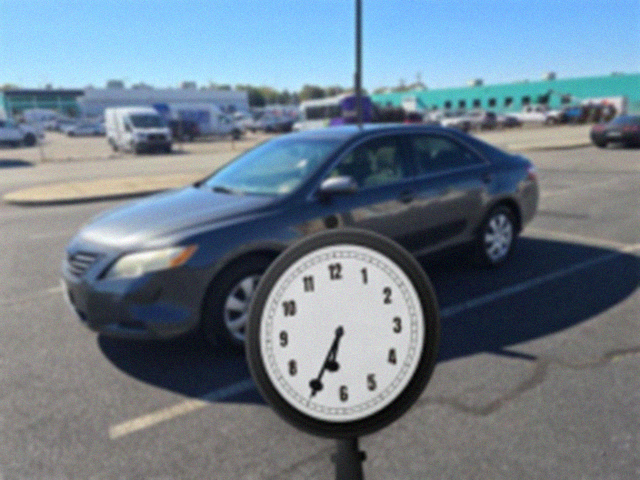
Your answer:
{"hour": 6, "minute": 35}
